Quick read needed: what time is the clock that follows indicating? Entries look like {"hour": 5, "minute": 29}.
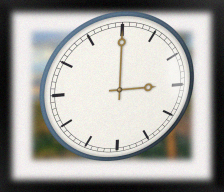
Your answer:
{"hour": 3, "minute": 0}
